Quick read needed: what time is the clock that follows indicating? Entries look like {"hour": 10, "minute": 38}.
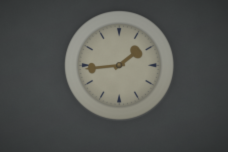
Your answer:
{"hour": 1, "minute": 44}
